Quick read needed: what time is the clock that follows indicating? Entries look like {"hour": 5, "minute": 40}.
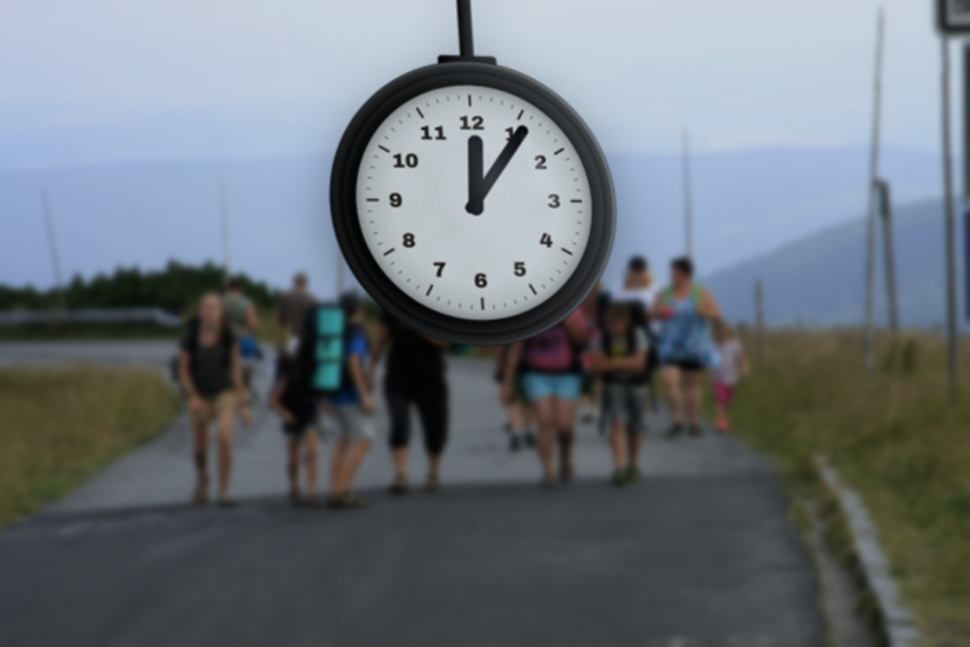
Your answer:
{"hour": 12, "minute": 6}
